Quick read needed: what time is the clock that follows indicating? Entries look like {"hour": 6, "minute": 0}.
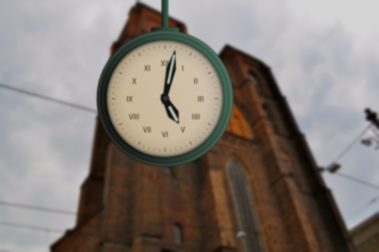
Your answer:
{"hour": 5, "minute": 2}
